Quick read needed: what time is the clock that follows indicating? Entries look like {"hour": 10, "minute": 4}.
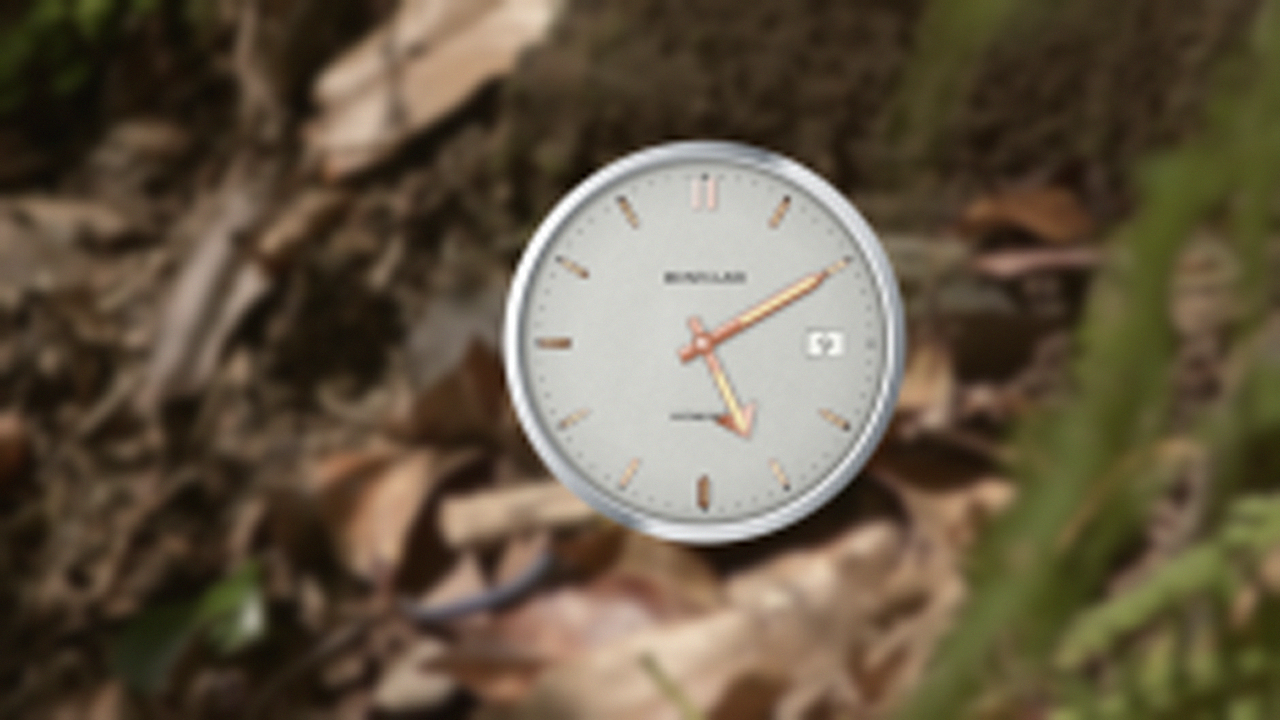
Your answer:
{"hour": 5, "minute": 10}
